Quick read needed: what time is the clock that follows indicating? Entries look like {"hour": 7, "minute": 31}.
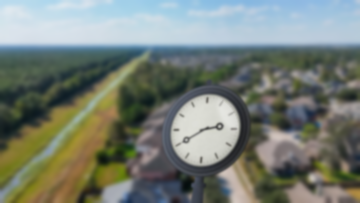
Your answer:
{"hour": 2, "minute": 40}
